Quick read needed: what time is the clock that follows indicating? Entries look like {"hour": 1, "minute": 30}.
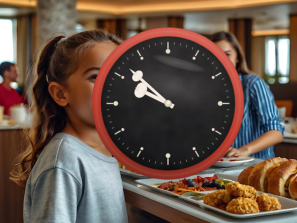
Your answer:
{"hour": 9, "minute": 52}
